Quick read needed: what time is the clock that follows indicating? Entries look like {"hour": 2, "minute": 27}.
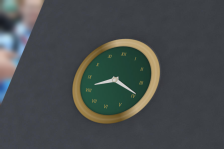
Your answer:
{"hour": 8, "minute": 19}
